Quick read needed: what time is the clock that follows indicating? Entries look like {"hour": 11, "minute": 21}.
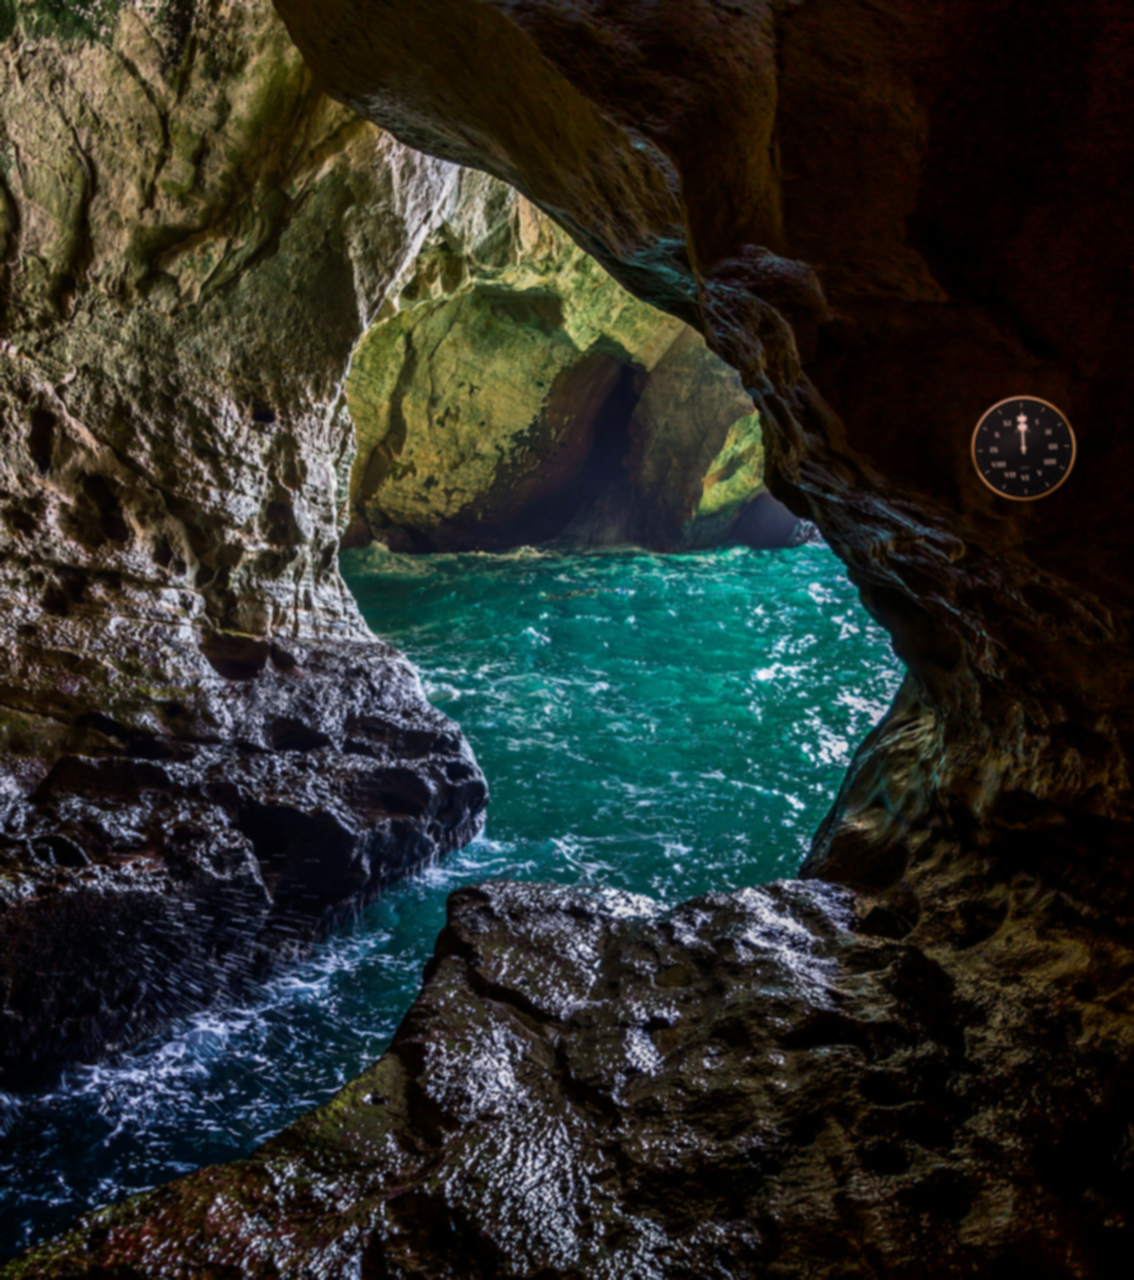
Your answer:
{"hour": 12, "minute": 0}
